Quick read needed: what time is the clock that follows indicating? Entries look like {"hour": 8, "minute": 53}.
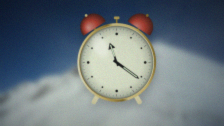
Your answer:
{"hour": 11, "minute": 21}
